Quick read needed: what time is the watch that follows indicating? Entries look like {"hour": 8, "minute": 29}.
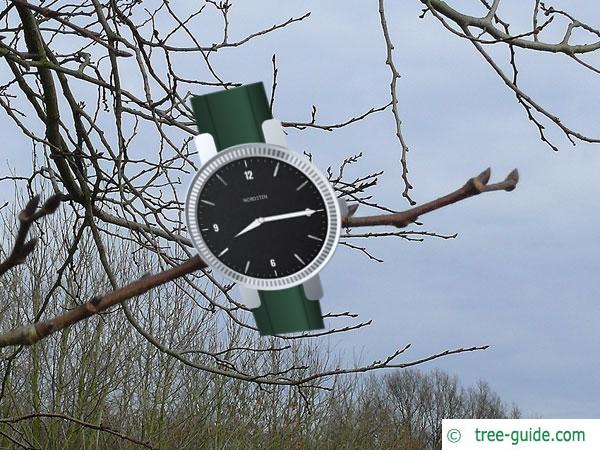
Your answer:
{"hour": 8, "minute": 15}
